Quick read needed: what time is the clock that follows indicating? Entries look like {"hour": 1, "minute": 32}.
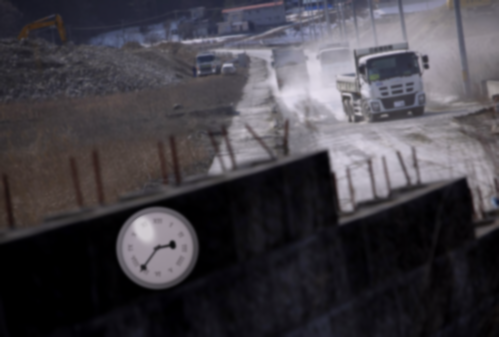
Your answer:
{"hour": 2, "minute": 36}
